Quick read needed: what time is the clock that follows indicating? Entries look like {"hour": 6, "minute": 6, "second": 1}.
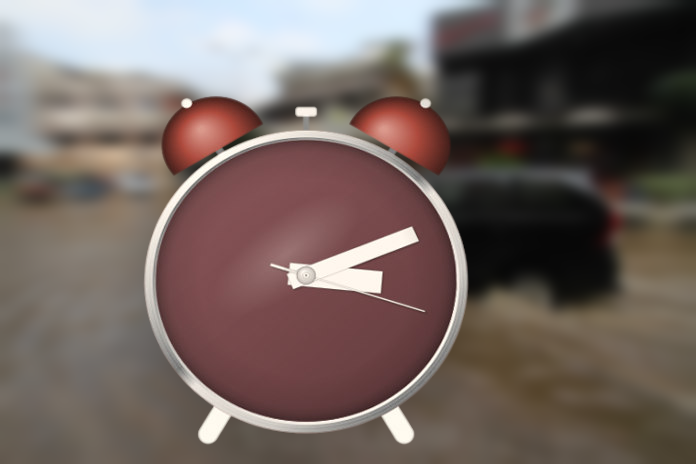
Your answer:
{"hour": 3, "minute": 11, "second": 18}
